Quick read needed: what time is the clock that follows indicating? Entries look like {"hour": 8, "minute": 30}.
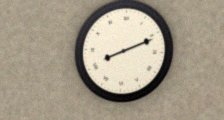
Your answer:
{"hour": 8, "minute": 11}
